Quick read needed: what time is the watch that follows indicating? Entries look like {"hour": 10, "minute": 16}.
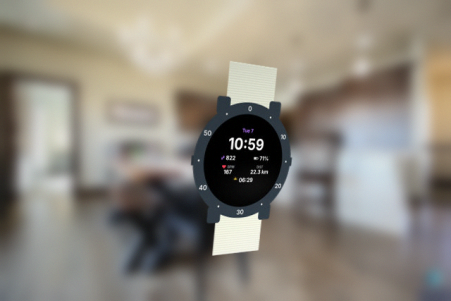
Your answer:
{"hour": 10, "minute": 59}
